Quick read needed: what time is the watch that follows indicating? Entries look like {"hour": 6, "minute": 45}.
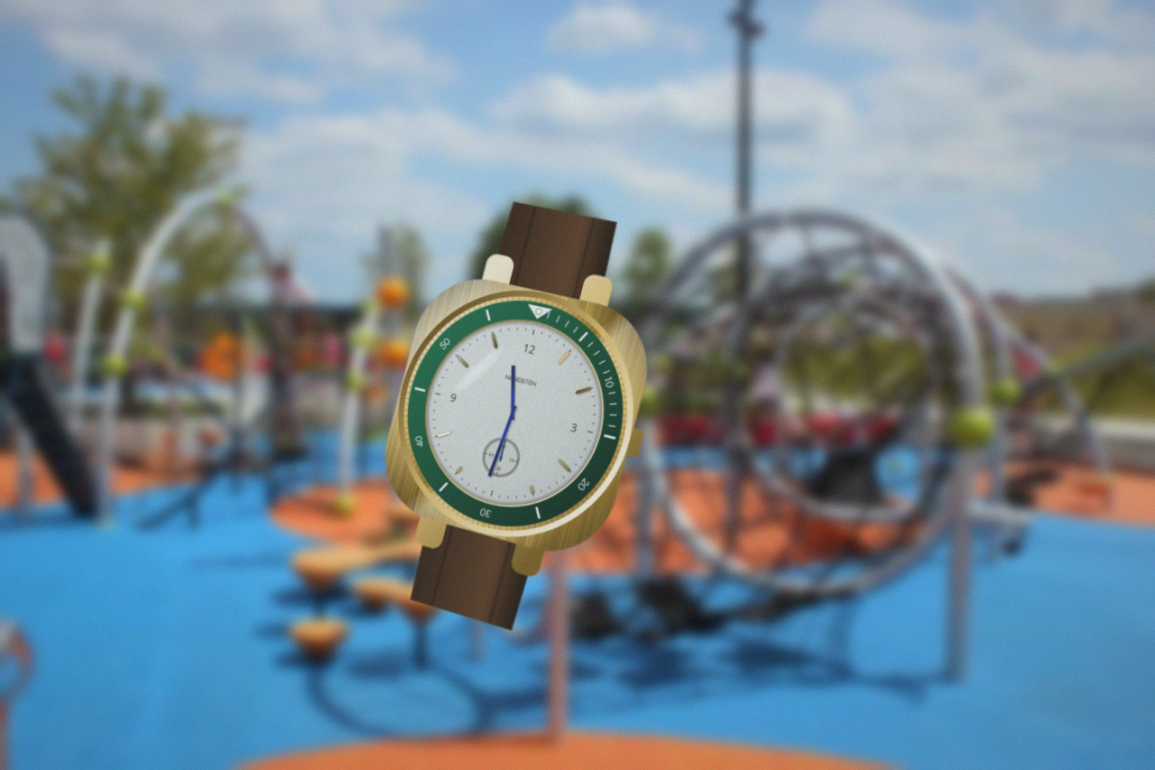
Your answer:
{"hour": 11, "minute": 31}
